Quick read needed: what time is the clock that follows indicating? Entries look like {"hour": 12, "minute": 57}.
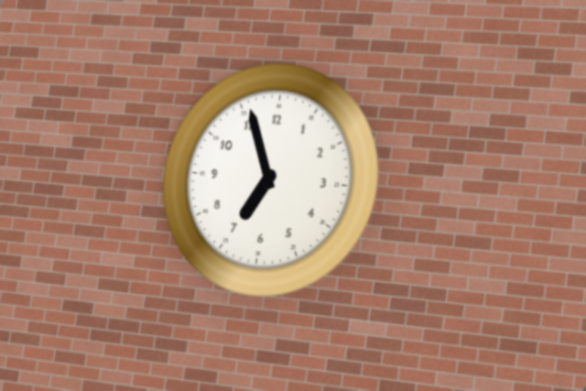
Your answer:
{"hour": 6, "minute": 56}
